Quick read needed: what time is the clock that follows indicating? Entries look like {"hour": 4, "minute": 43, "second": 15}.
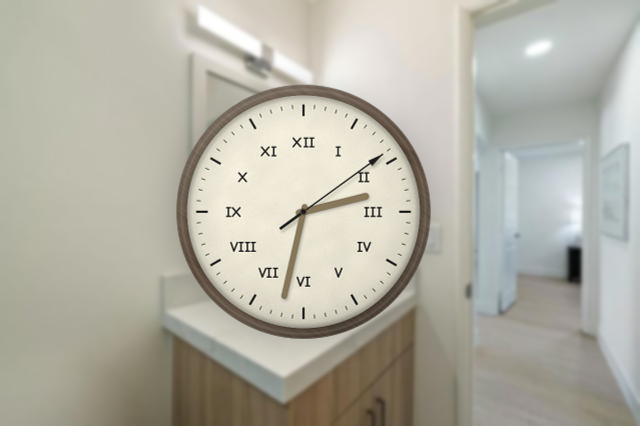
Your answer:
{"hour": 2, "minute": 32, "second": 9}
